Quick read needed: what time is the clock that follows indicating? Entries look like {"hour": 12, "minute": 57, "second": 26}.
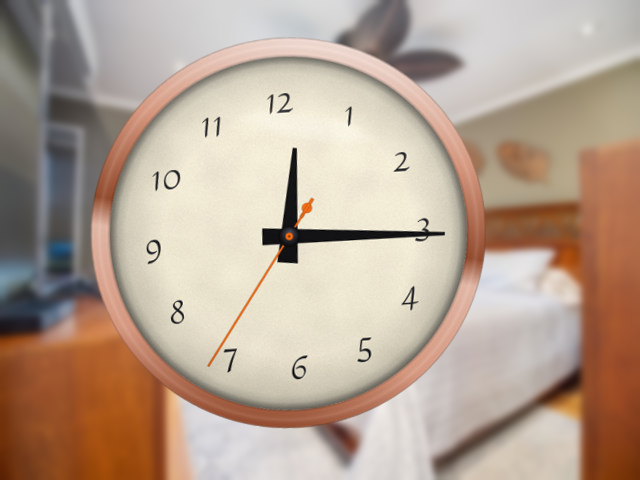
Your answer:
{"hour": 12, "minute": 15, "second": 36}
